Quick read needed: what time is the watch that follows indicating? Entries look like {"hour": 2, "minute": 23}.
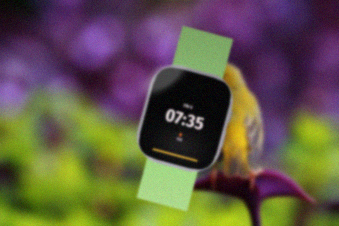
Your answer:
{"hour": 7, "minute": 35}
